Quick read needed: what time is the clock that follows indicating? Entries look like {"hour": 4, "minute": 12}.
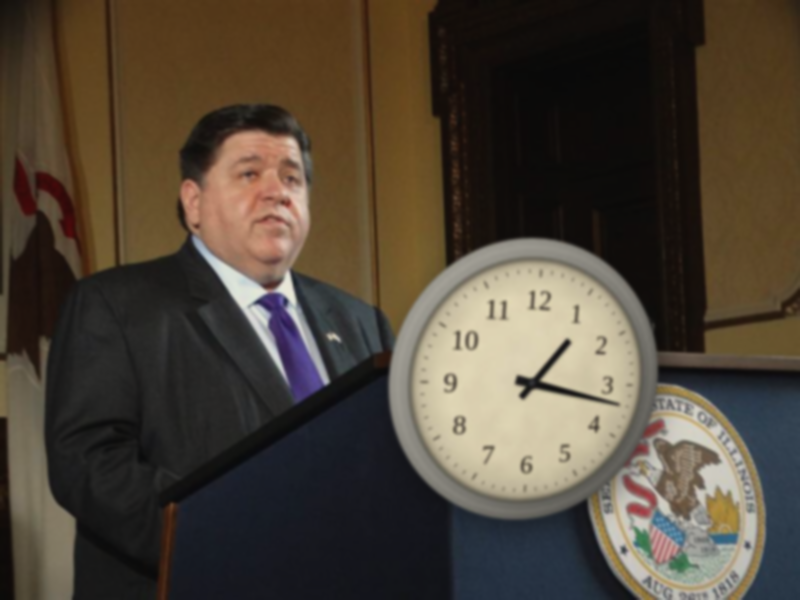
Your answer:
{"hour": 1, "minute": 17}
